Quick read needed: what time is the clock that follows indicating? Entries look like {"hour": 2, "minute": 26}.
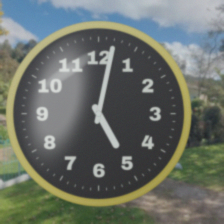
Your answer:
{"hour": 5, "minute": 2}
